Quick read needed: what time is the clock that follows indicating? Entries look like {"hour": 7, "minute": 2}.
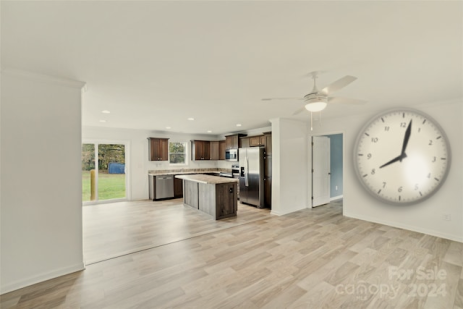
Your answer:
{"hour": 8, "minute": 2}
